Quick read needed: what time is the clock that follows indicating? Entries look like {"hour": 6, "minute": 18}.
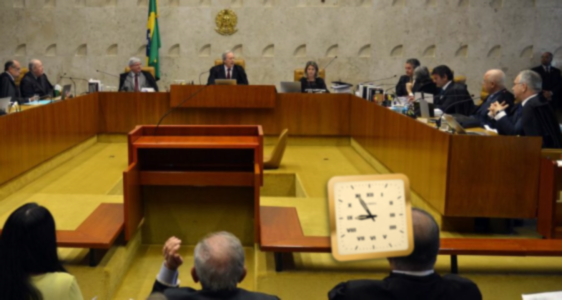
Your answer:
{"hour": 8, "minute": 55}
